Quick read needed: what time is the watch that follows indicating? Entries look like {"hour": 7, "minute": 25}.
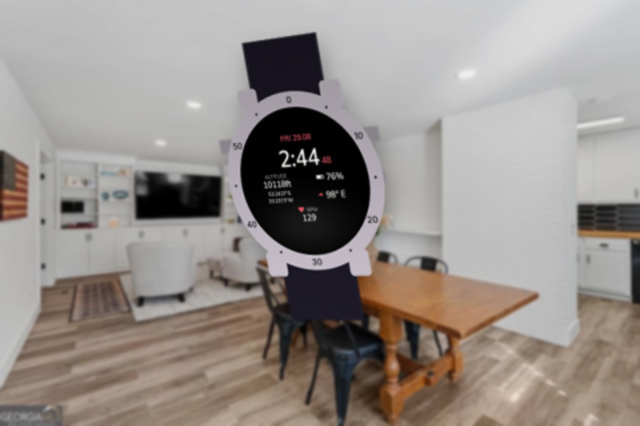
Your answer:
{"hour": 2, "minute": 44}
